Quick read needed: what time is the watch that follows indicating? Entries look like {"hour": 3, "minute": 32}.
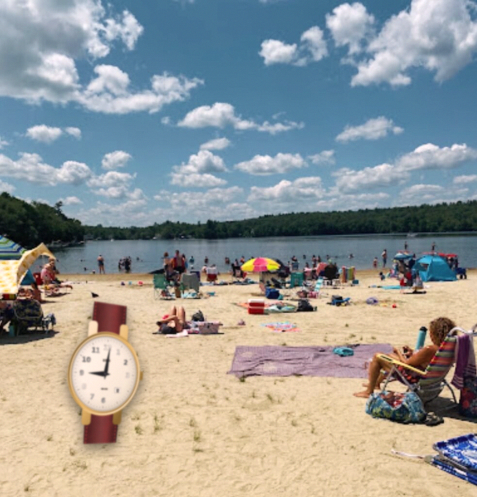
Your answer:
{"hour": 9, "minute": 1}
